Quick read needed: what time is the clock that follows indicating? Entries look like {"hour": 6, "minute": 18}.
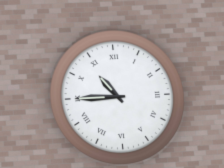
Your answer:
{"hour": 10, "minute": 45}
